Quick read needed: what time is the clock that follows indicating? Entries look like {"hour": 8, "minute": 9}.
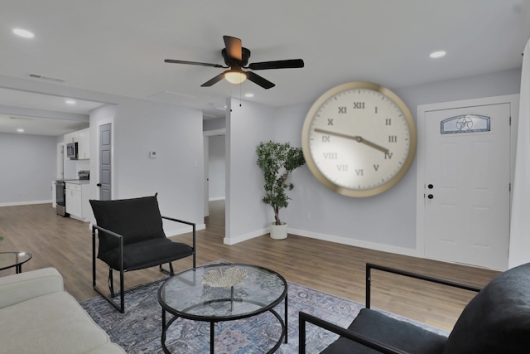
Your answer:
{"hour": 3, "minute": 47}
